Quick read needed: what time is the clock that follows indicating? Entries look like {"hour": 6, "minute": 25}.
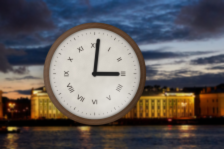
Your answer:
{"hour": 3, "minute": 1}
